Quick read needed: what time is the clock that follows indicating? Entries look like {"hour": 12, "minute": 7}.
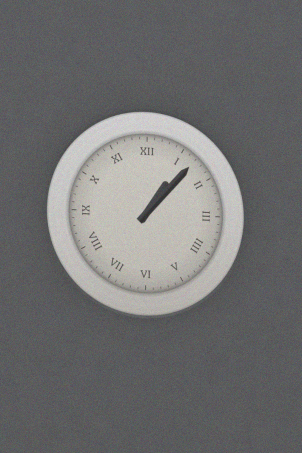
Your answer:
{"hour": 1, "minute": 7}
